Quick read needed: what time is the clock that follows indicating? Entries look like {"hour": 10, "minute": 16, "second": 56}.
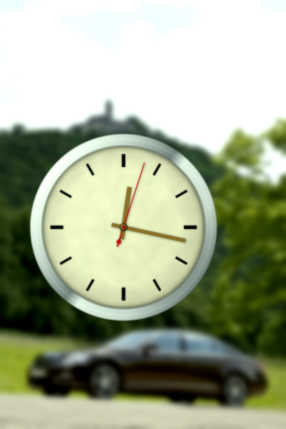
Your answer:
{"hour": 12, "minute": 17, "second": 3}
